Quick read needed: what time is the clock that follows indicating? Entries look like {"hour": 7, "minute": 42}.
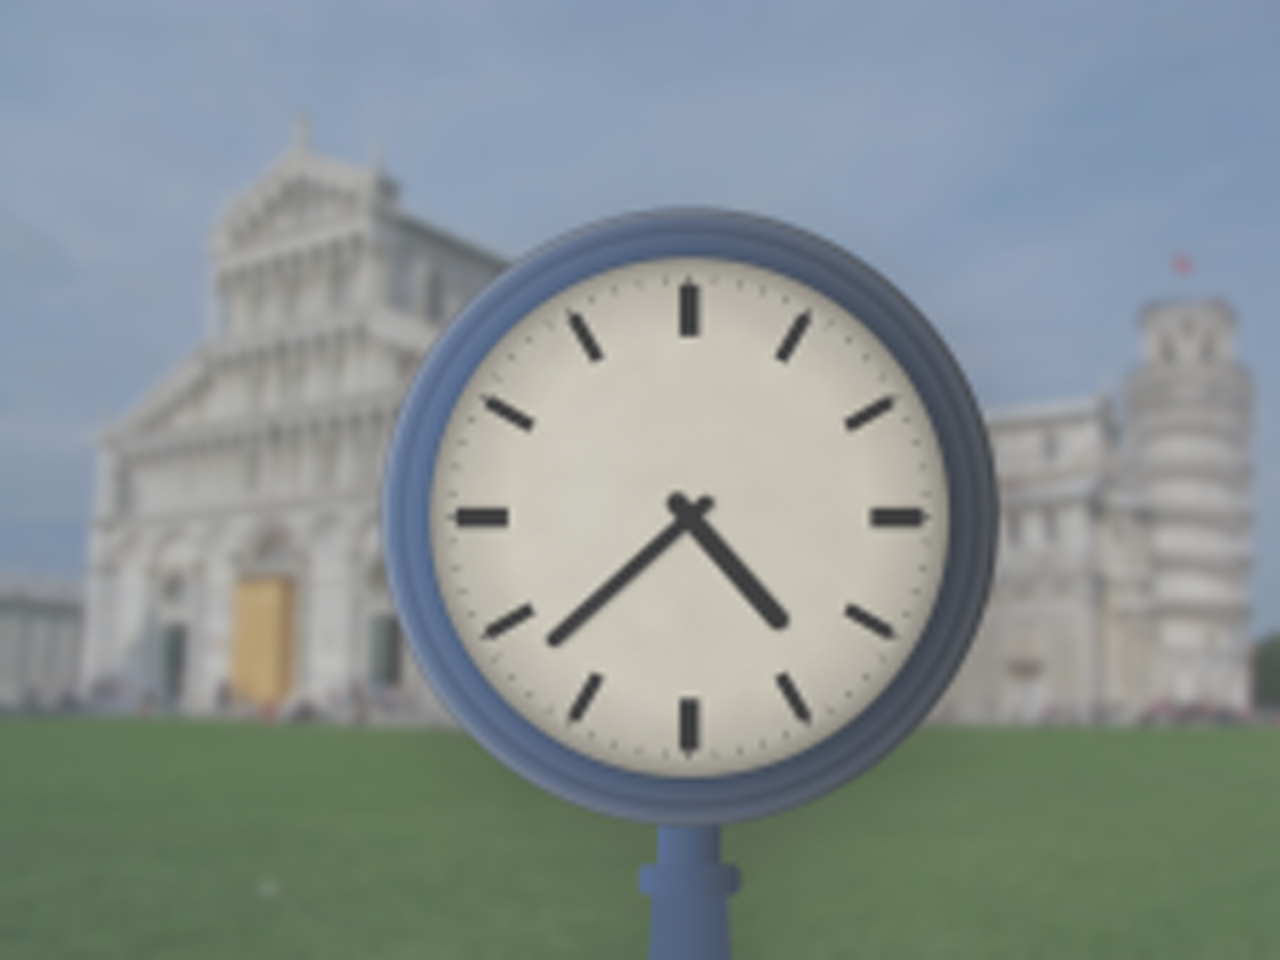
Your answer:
{"hour": 4, "minute": 38}
